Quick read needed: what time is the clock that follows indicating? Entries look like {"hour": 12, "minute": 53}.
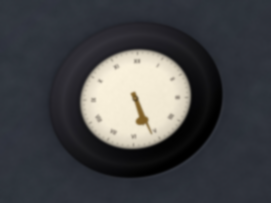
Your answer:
{"hour": 5, "minute": 26}
